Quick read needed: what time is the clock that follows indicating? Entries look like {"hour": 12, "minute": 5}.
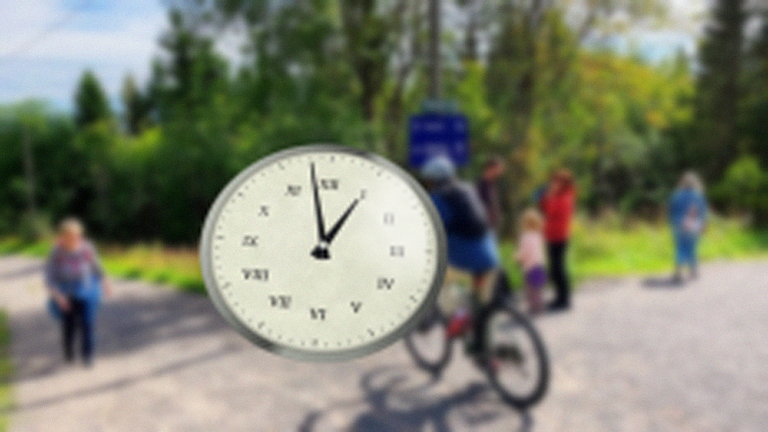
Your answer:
{"hour": 12, "minute": 58}
